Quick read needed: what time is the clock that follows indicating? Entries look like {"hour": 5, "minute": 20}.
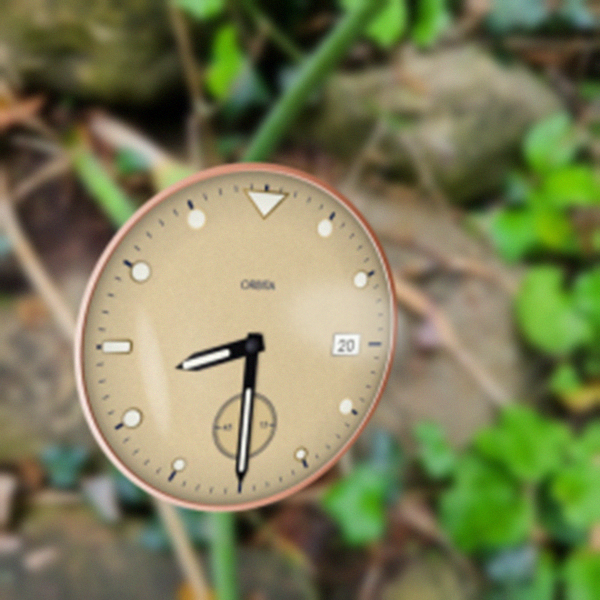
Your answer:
{"hour": 8, "minute": 30}
